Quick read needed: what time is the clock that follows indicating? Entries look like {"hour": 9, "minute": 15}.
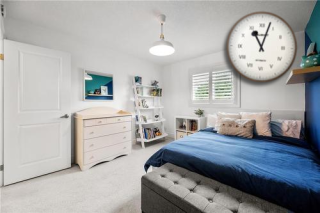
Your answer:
{"hour": 11, "minute": 3}
